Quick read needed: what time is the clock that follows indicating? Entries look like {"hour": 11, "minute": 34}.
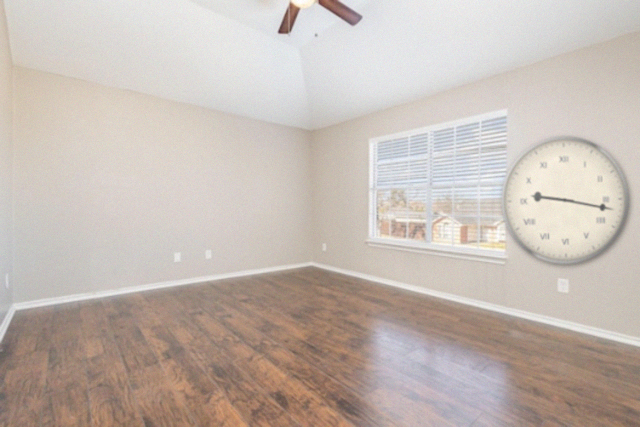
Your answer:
{"hour": 9, "minute": 17}
